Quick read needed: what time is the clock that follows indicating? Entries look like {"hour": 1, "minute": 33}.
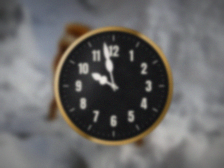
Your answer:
{"hour": 9, "minute": 58}
